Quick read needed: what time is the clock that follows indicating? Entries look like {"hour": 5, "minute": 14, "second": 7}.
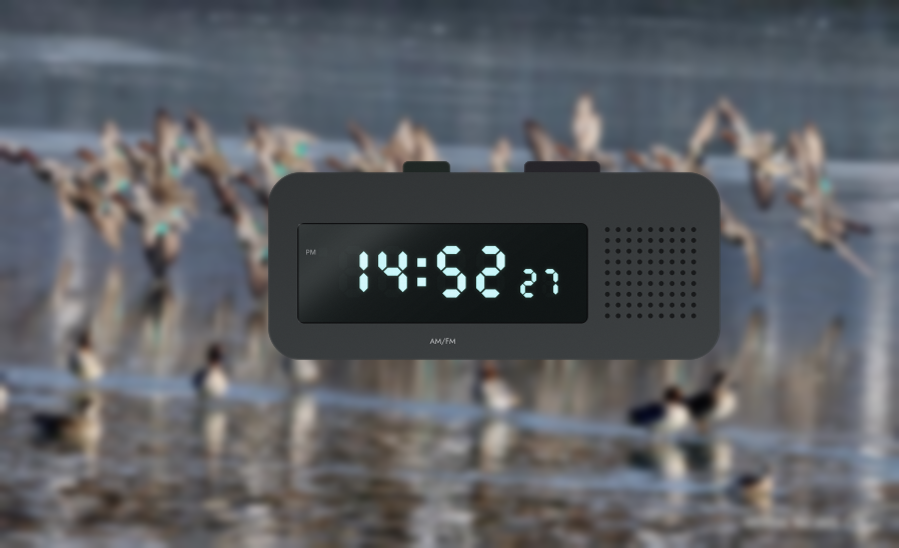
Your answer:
{"hour": 14, "minute": 52, "second": 27}
